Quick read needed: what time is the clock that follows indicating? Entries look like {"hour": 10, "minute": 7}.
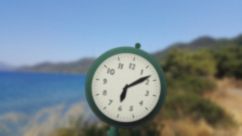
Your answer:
{"hour": 6, "minute": 8}
